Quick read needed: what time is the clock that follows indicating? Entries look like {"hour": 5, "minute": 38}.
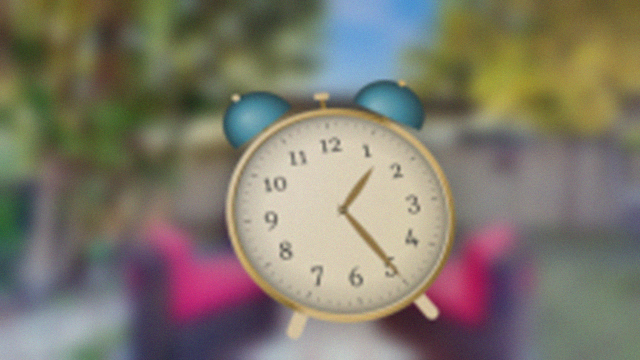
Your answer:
{"hour": 1, "minute": 25}
